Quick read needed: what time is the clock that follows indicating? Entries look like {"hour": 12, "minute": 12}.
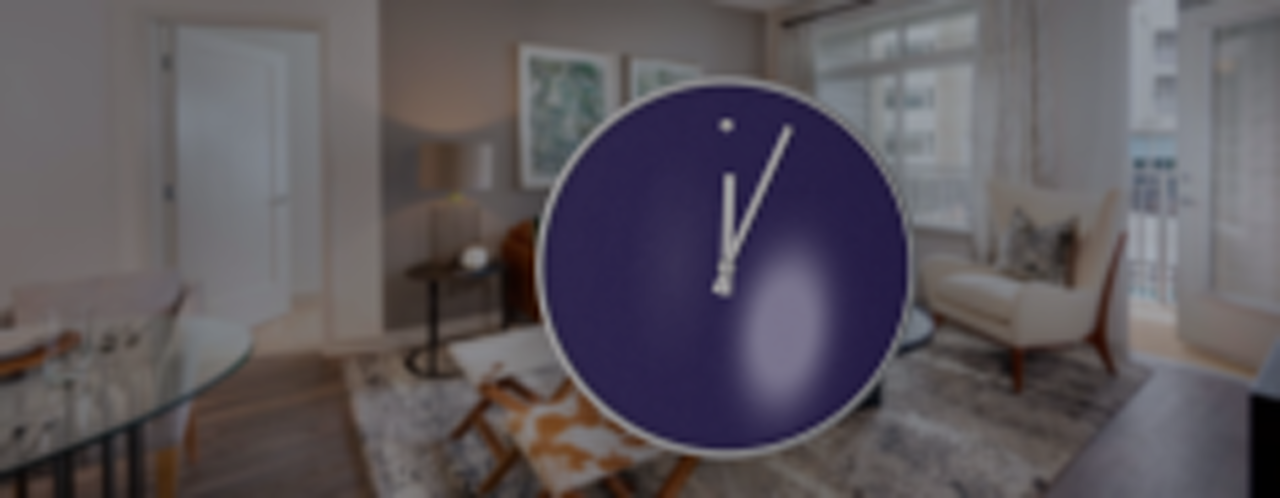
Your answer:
{"hour": 12, "minute": 4}
